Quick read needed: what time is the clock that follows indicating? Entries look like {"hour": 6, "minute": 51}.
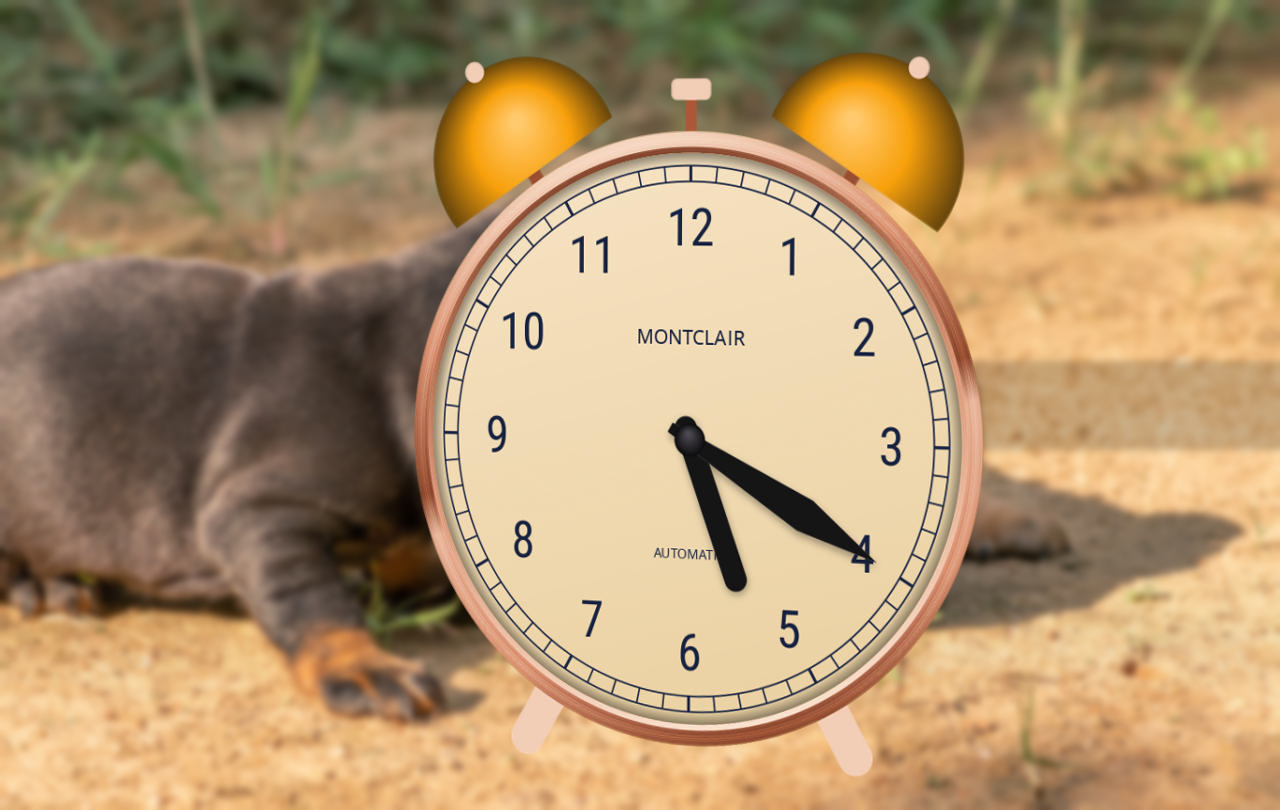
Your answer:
{"hour": 5, "minute": 20}
